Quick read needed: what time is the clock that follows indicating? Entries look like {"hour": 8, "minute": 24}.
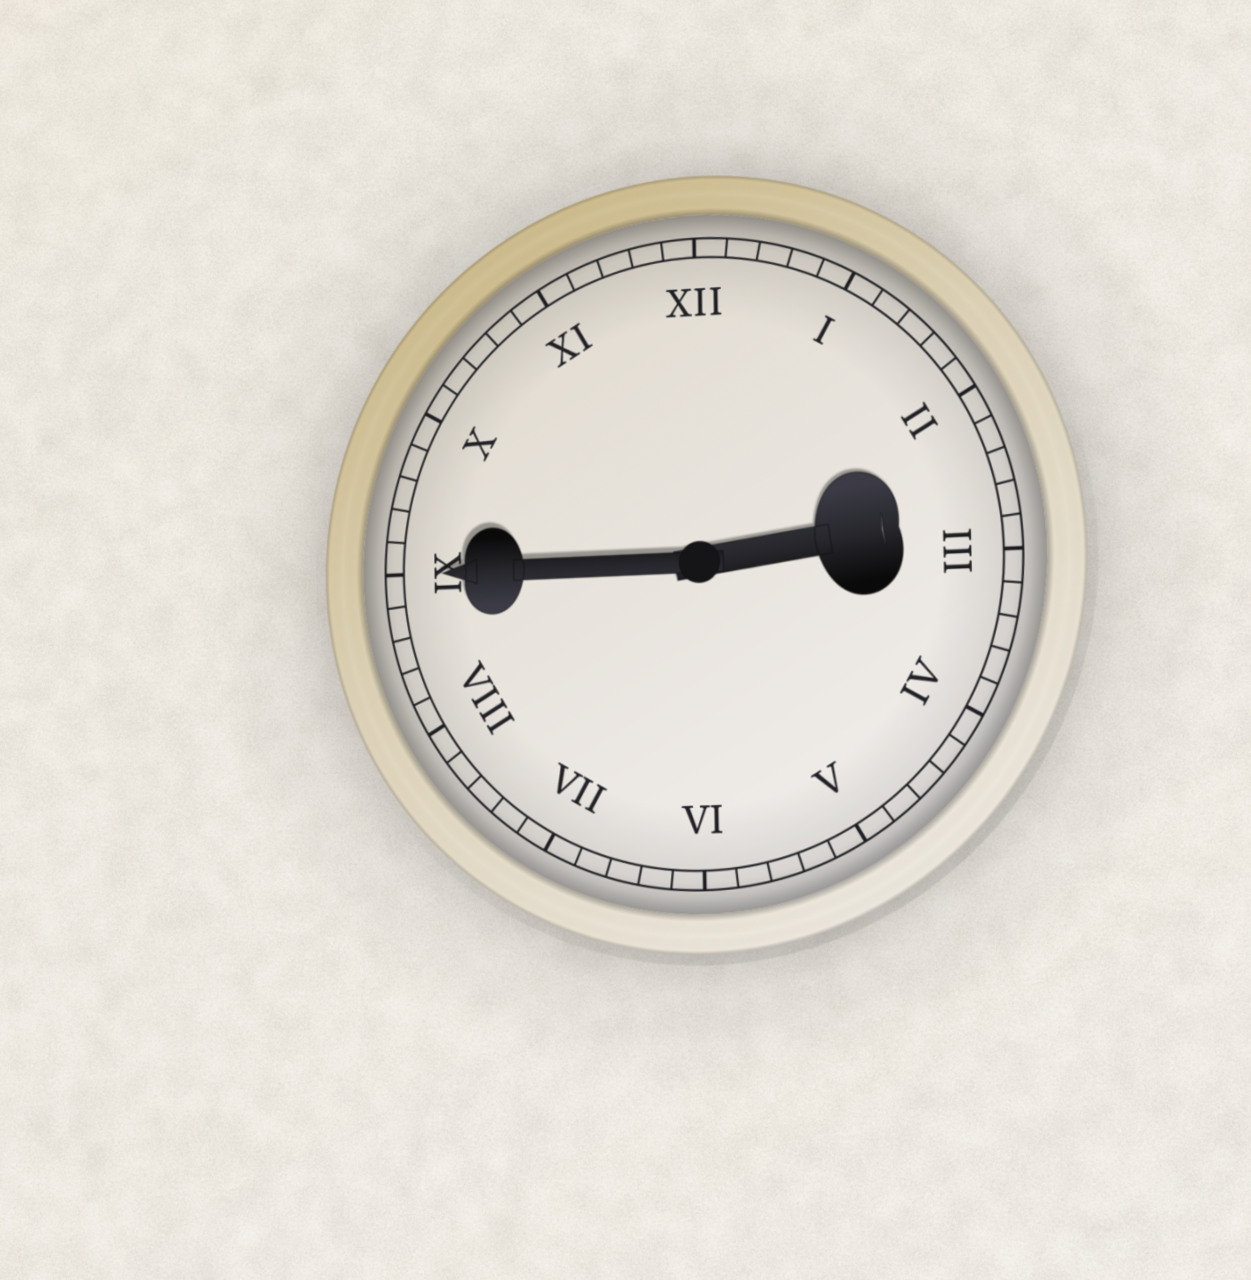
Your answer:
{"hour": 2, "minute": 45}
